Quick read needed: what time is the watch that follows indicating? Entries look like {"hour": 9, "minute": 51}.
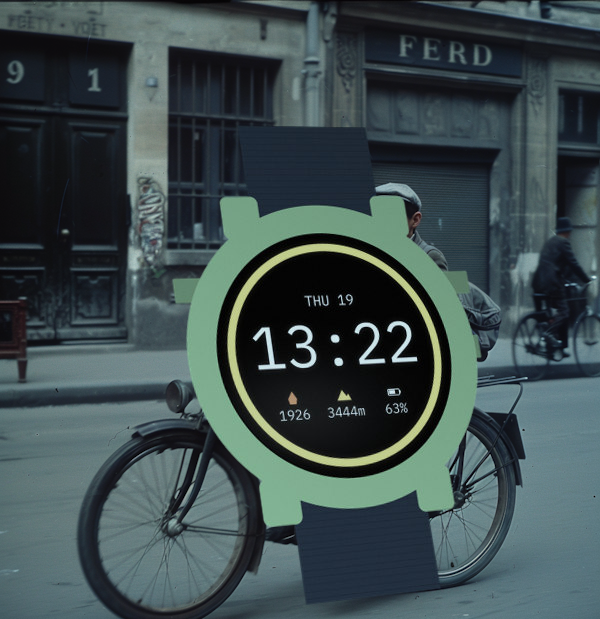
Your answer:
{"hour": 13, "minute": 22}
